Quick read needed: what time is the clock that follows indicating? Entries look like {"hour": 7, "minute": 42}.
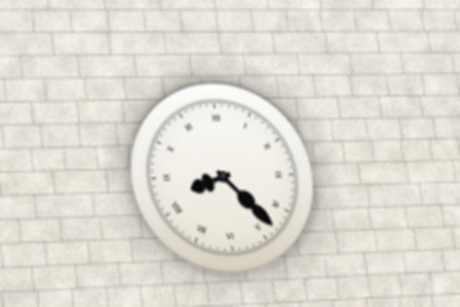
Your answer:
{"hour": 8, "minute": 23}
